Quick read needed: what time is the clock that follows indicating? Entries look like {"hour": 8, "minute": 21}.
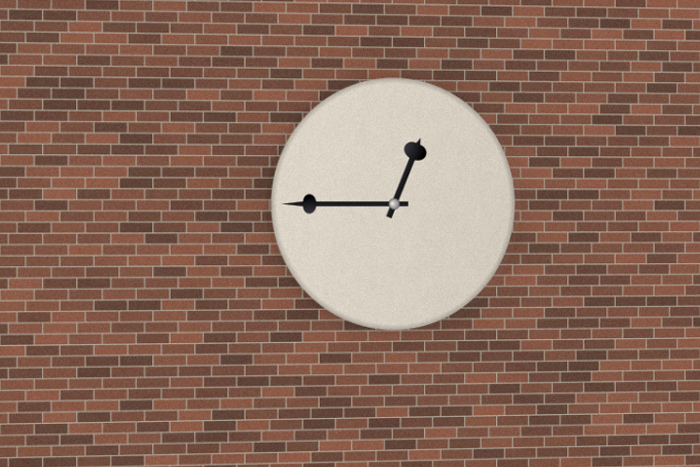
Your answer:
{"hour": 12, "minute": 45}
